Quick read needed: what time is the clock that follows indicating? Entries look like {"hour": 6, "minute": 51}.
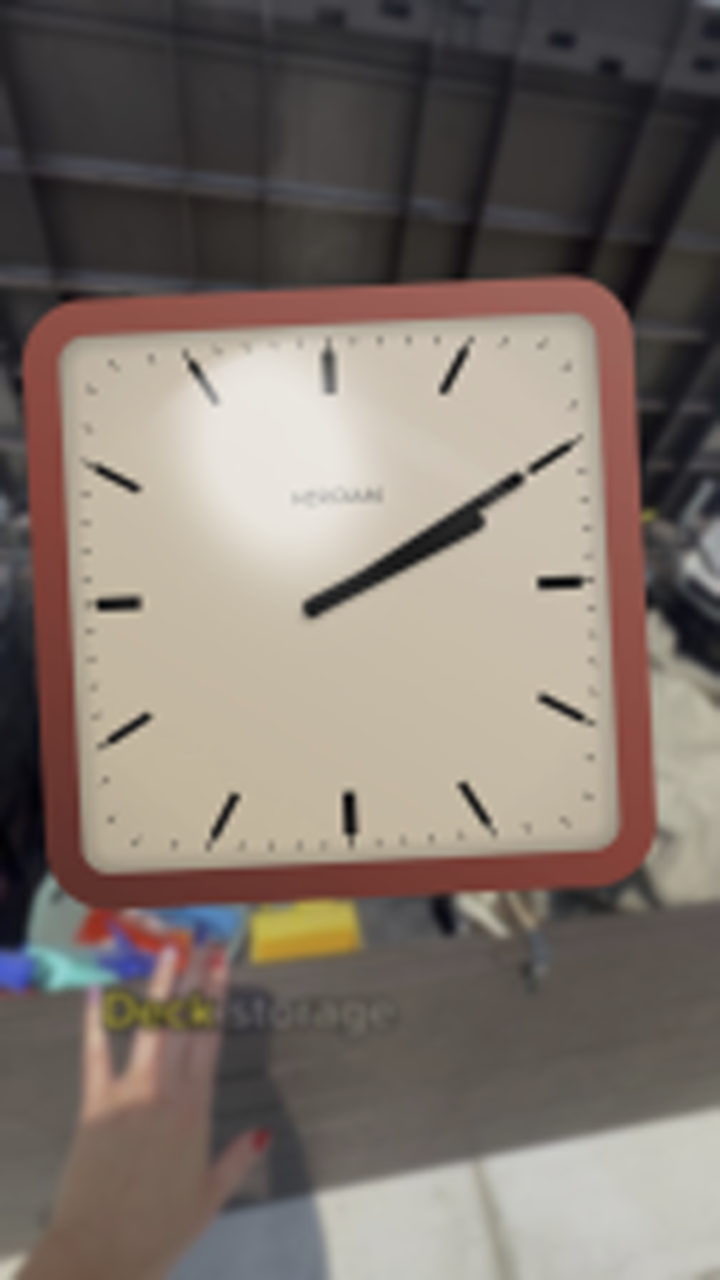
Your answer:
{"hour": 2, "minute": 10}
